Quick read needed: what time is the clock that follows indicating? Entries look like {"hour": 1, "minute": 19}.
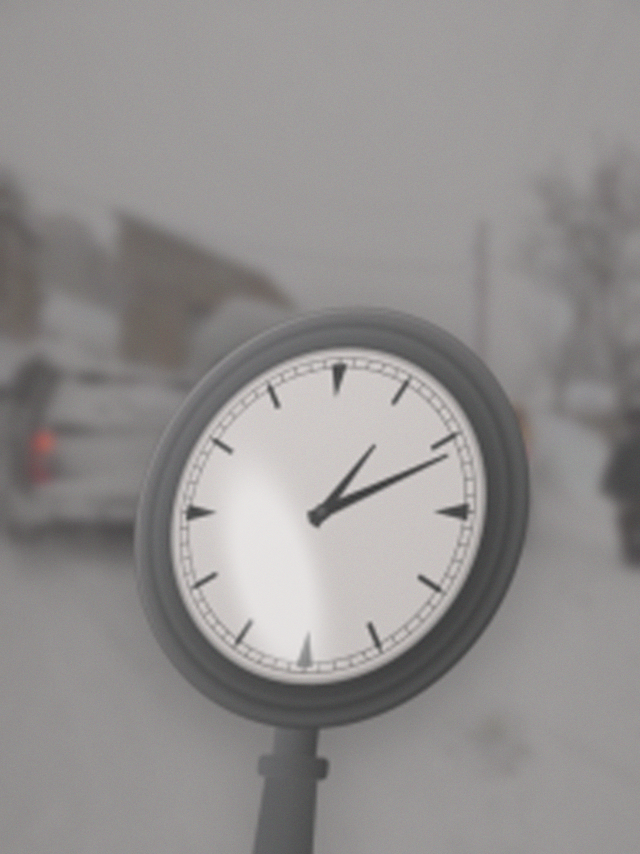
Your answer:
{"hour": 1, "minute": 11}
